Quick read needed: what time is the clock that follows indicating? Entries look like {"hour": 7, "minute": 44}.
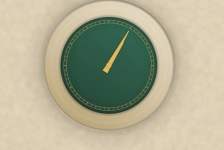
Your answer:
{"hour": 1, "minute": 5}
